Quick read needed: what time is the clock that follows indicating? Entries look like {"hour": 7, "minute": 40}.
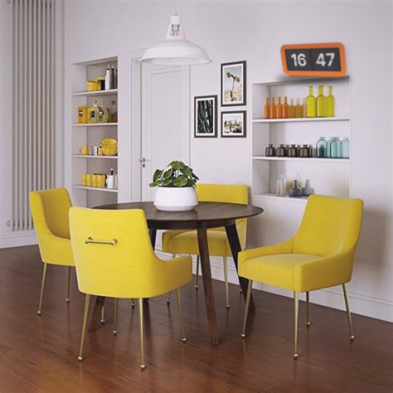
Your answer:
{"hour": 16, "minute": 47}
